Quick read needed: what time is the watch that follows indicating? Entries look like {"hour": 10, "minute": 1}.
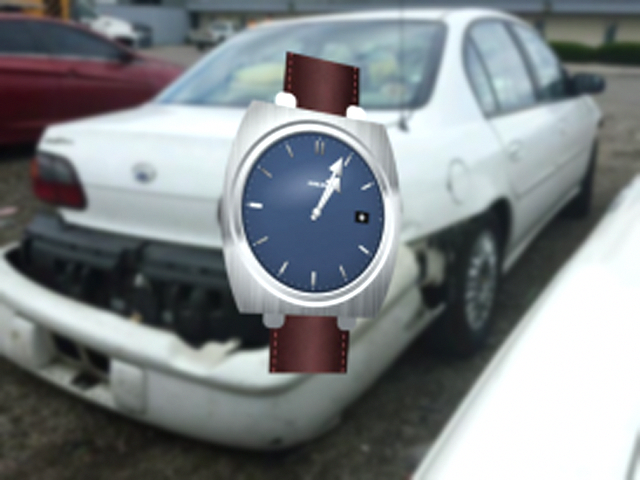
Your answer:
{"hour": 1, "minute": 4}
